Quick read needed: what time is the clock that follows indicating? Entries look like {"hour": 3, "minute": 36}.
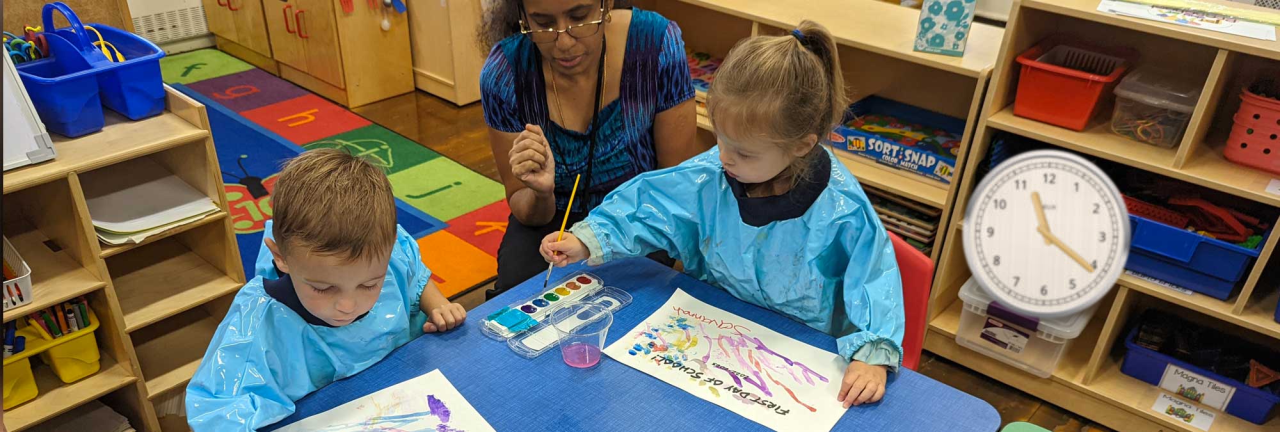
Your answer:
{"hour": 11, "minute": 21}
